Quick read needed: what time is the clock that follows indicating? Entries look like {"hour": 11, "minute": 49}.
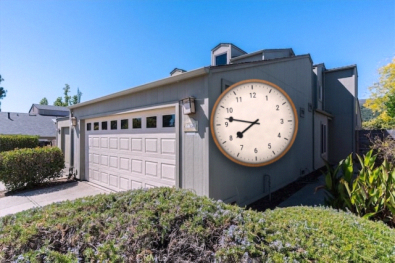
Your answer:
{"hour": 7, "minute": 47}
